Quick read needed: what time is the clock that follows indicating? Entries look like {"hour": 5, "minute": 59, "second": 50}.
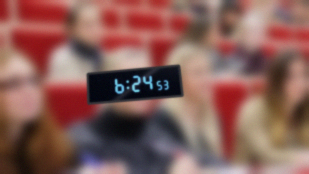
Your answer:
{"hour": 6, "minute": 24, "second": 53}
